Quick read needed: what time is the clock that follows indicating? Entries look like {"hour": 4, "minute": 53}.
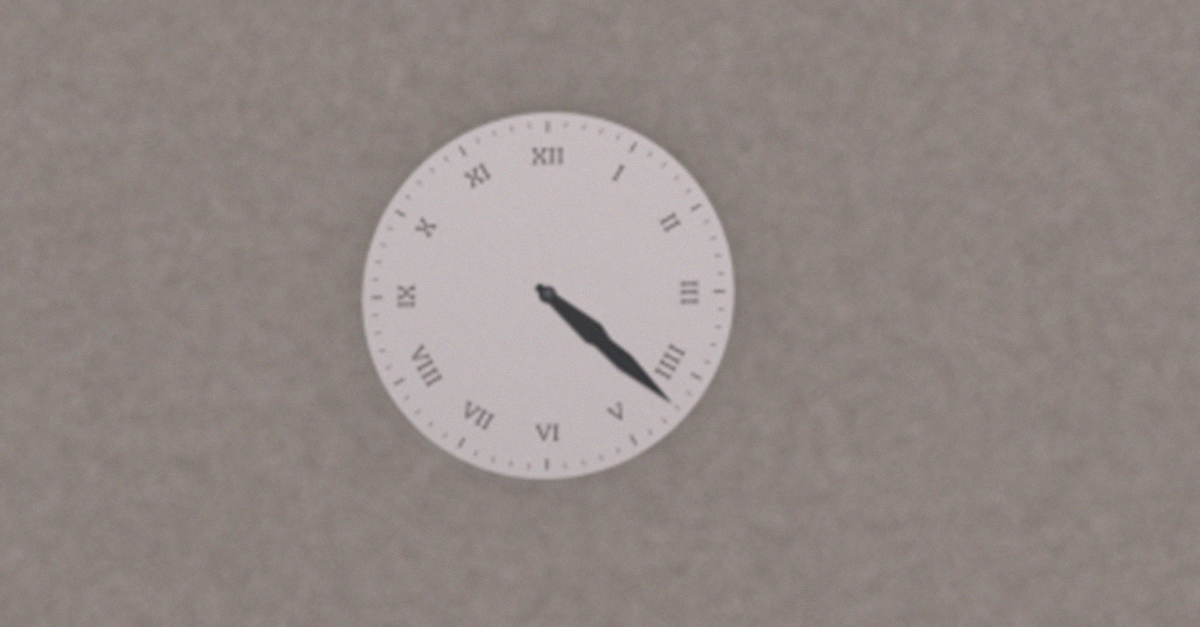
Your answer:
{"hour": 4, "minute": 22}
